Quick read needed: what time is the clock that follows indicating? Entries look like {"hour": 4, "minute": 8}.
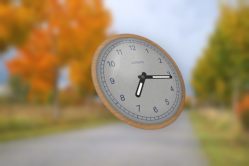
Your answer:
{"hour": 7, "minute": 16}
